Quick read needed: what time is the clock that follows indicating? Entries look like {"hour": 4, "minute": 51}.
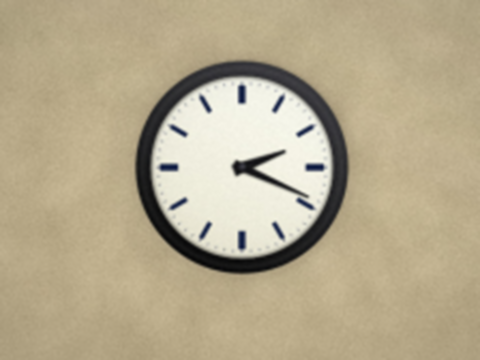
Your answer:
{"hour": 2, "minute": 19}
